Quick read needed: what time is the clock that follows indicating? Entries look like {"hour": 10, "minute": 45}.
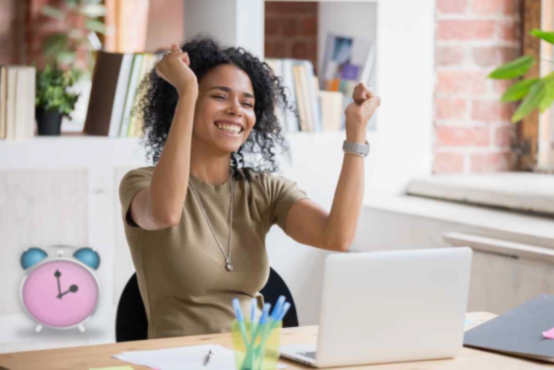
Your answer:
{"hour": 1, "minute": 59}
